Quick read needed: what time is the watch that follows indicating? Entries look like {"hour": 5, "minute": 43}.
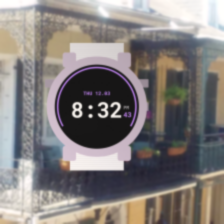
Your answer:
{"hour": 8, "minute": 32}
